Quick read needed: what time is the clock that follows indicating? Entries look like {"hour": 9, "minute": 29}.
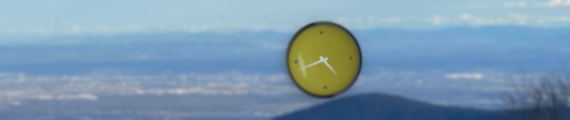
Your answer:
{"hour": 4, "minute": 42}
